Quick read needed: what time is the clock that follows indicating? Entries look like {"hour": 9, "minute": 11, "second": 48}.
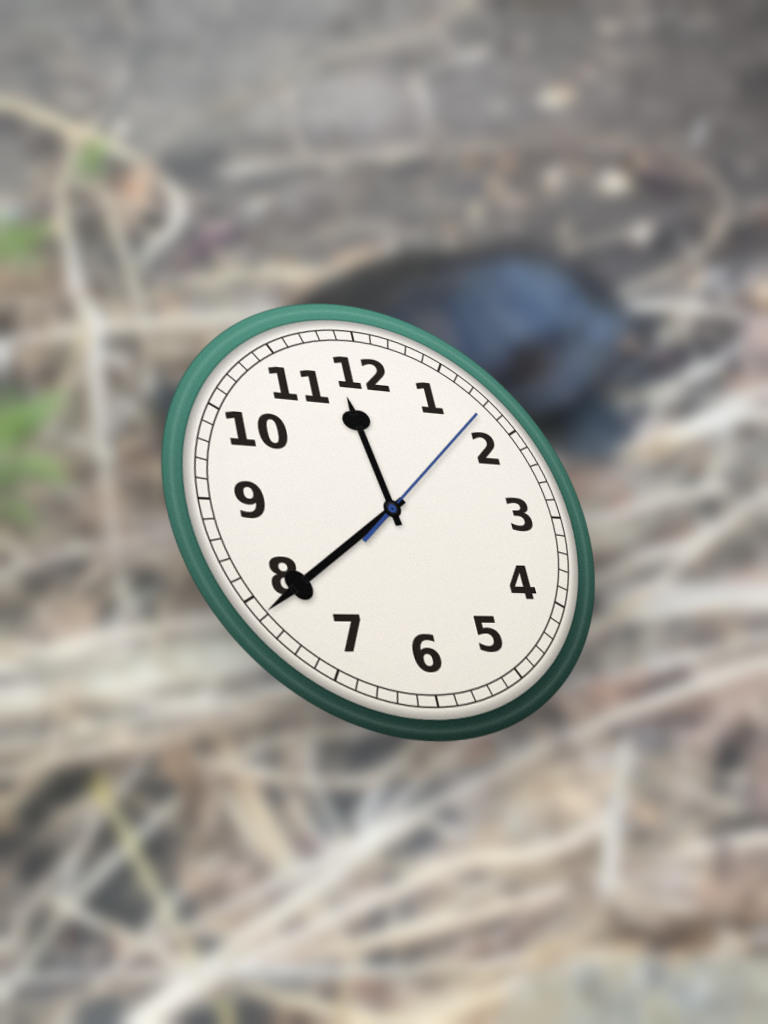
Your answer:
{"hour": 11, "minute": 39, "second": 8}
